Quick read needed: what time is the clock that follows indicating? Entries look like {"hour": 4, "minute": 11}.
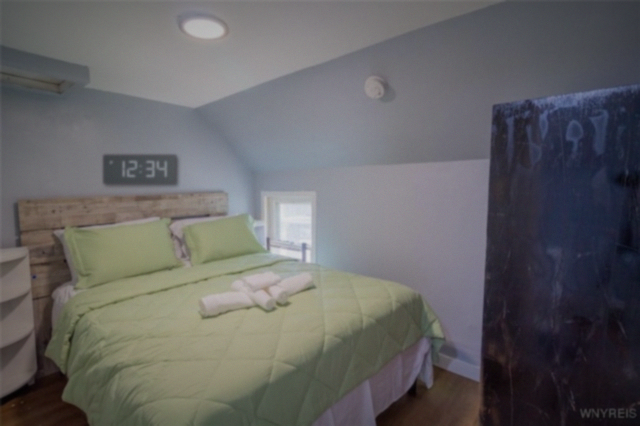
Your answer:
{"hour": 12, "minute": 34}
